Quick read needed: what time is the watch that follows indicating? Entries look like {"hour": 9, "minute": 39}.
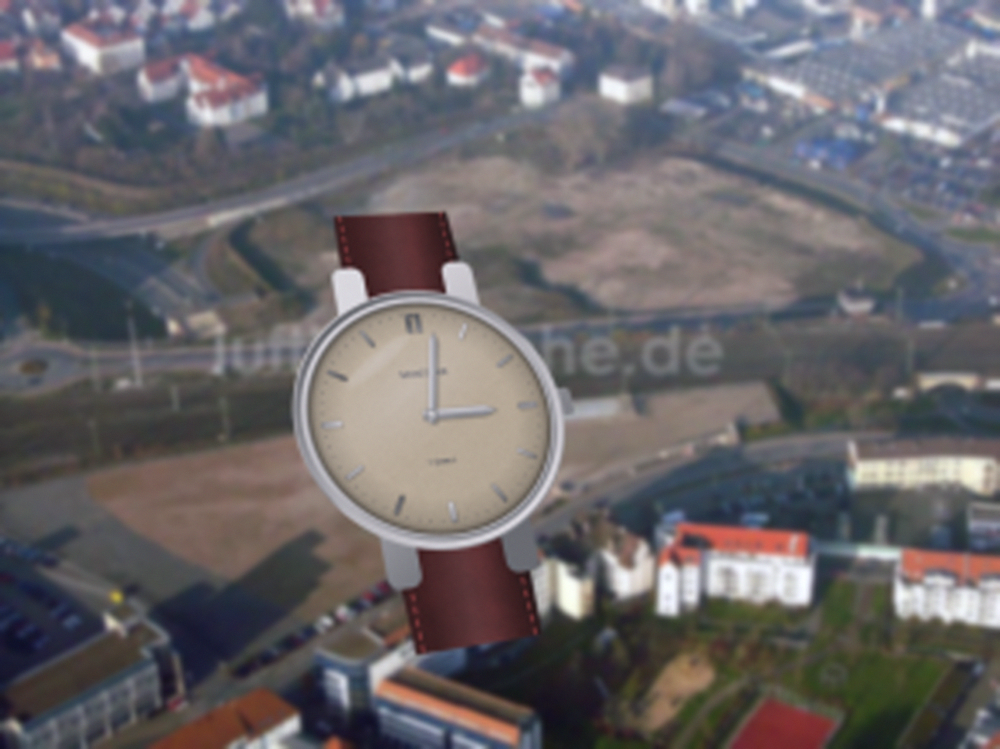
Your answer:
{"hour": 3, "minute": 2}
